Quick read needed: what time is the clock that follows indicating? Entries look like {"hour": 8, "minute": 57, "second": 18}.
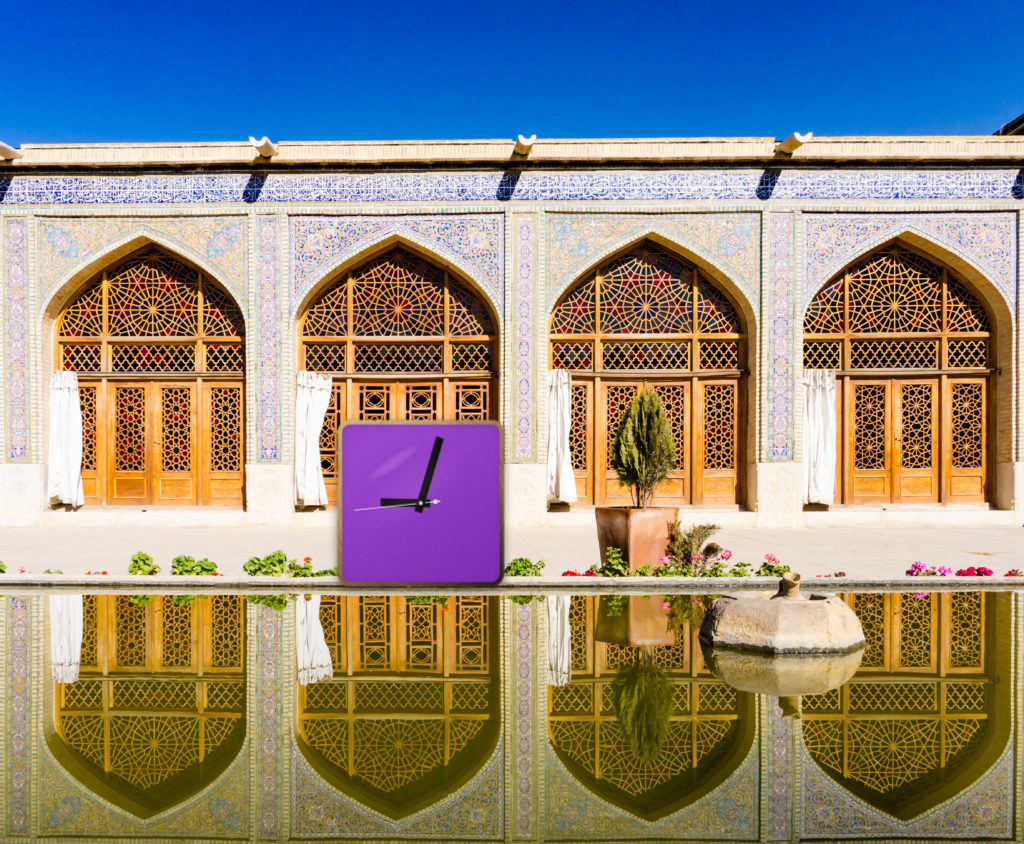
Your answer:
{"hour": 9, "minute": 2, "second": 44}
